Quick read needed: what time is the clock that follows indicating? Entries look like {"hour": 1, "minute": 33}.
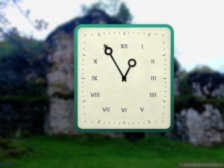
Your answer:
{"hour": 12, "minute": 55}
